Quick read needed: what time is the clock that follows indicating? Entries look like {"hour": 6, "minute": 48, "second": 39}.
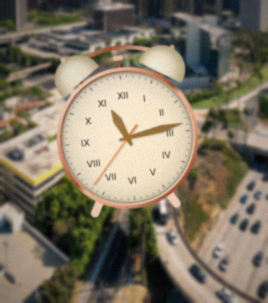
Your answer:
{"hour": 11, "minute": 13, "second": 37}
